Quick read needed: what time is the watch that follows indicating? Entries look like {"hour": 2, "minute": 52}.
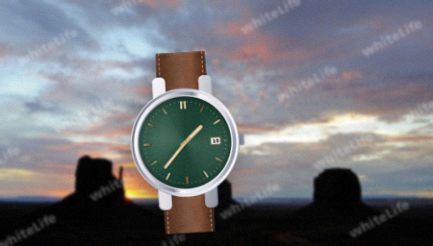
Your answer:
{"hour": 1, "minute": 37}
